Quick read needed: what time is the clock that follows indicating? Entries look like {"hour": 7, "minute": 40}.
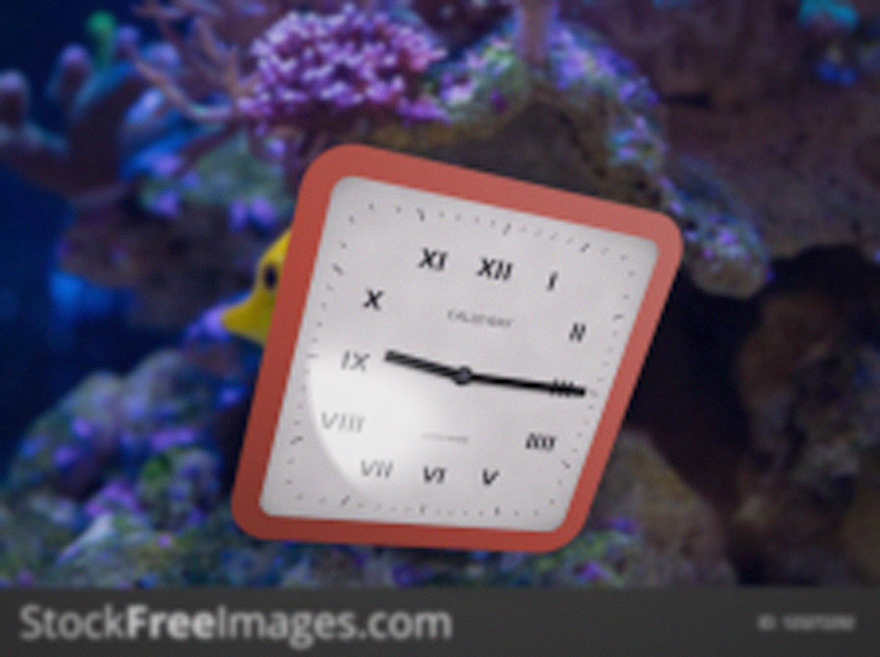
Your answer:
{"hour": 9, "minute": 15}
